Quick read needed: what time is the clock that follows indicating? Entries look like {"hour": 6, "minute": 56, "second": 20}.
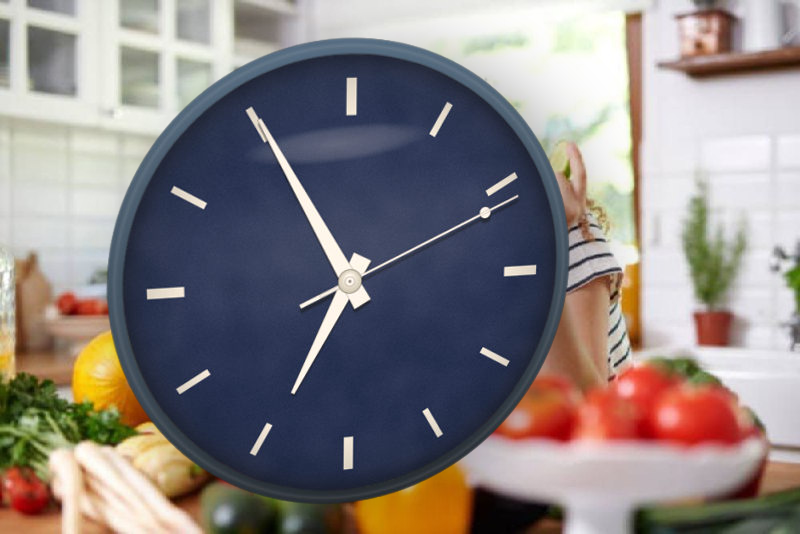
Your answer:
{"hour": 6, "minute": 55, "second": 11}
